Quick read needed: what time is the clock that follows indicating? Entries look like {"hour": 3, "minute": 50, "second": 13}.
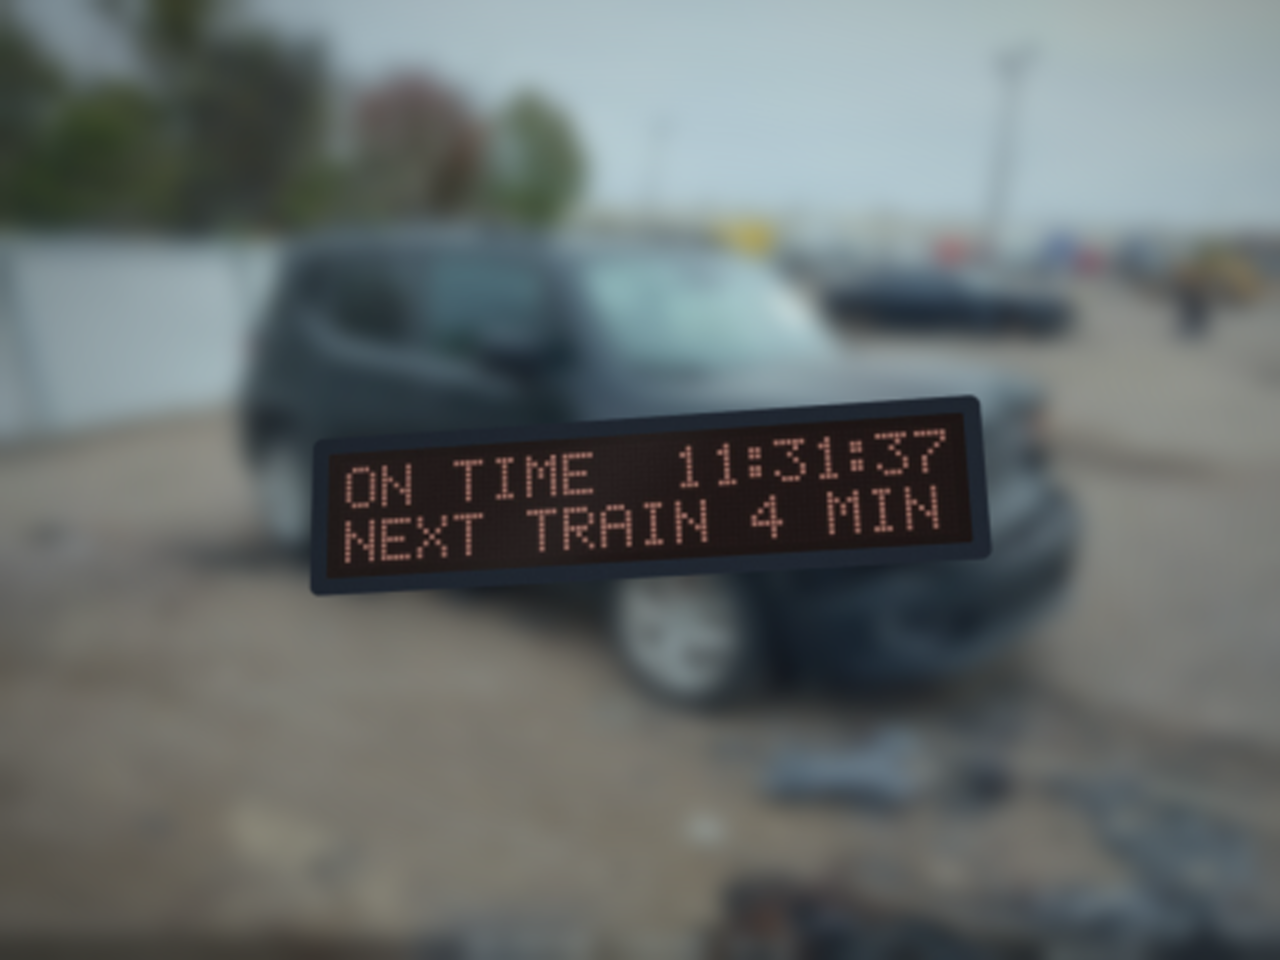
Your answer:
{"hour": 11, "minute": 31, "second": 37}
